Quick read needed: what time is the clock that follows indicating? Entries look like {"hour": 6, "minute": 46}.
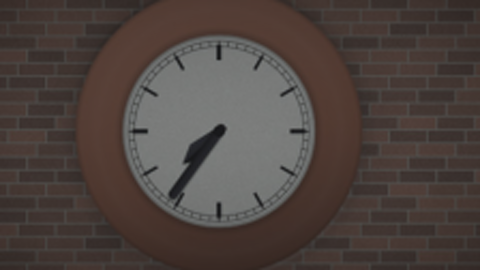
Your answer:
{"hour": 7, "minute": 36}
